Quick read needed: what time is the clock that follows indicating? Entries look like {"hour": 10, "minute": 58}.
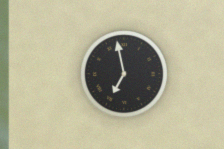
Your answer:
{"hour": 6, "minute": 58}
